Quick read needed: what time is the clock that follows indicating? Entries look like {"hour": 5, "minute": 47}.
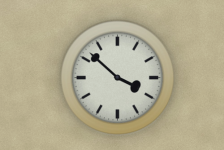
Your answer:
{"hour": 3, "minute": 52}
